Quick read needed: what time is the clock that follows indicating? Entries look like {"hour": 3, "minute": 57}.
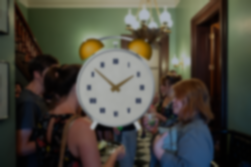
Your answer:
{"hour": 1, "minute": 52}
